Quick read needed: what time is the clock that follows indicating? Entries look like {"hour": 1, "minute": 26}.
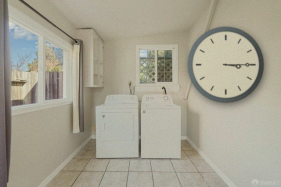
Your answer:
{"hour": 3, "minute": 15}
